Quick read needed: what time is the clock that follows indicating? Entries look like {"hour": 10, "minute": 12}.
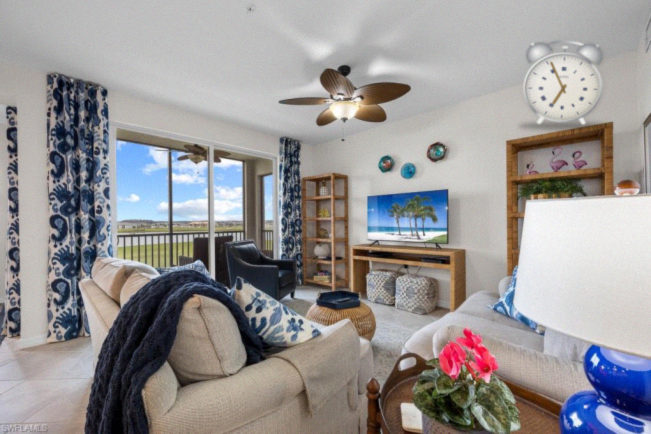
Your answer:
{"hour": 6, "minute": 56}
